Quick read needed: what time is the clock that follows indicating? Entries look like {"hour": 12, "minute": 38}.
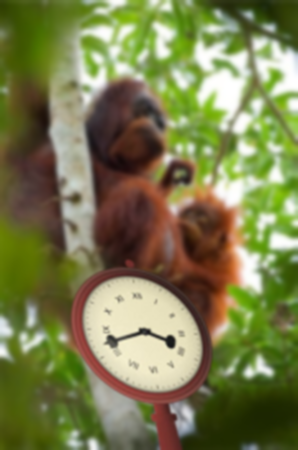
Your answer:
{"hour": 3, "minute": 42}
